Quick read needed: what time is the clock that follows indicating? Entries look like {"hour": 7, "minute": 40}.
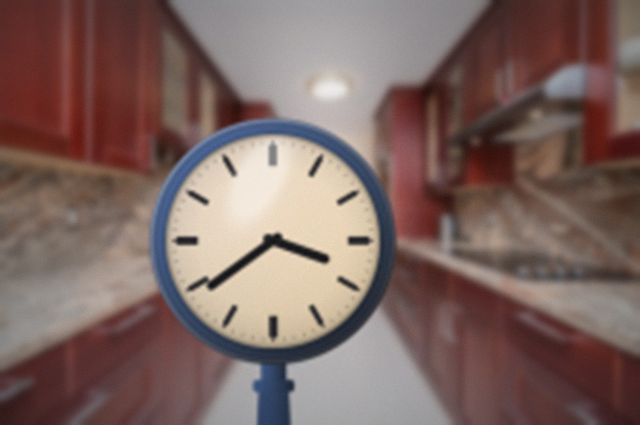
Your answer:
{"hour": 3, "minute": 39}
